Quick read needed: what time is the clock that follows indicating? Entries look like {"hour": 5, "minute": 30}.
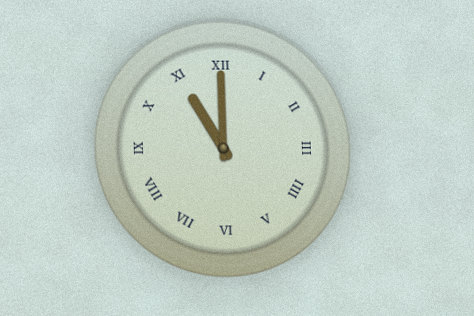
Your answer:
{"hour": 11, "minute": 0}
